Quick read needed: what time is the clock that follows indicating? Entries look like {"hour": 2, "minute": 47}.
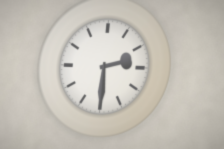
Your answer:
{"hour": 2, "minute": 30}
